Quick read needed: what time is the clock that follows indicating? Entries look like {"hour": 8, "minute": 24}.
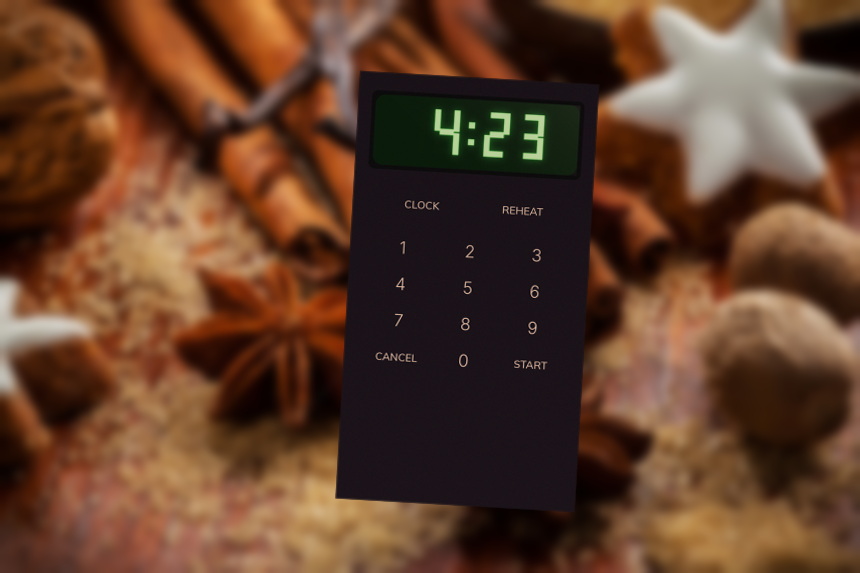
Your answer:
{"hour": 4, "minute": 23}
